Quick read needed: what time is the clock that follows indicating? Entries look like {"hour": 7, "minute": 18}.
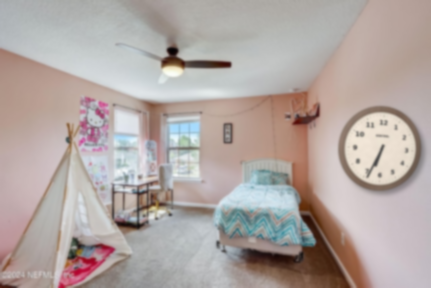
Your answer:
{"hour": 6, "minute": 34}
